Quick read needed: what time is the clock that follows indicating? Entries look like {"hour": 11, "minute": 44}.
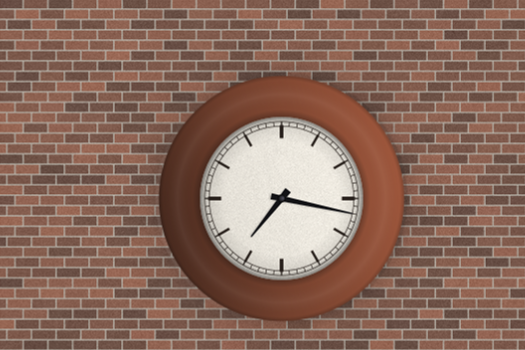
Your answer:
{"hour": 7, "minute": 17}
